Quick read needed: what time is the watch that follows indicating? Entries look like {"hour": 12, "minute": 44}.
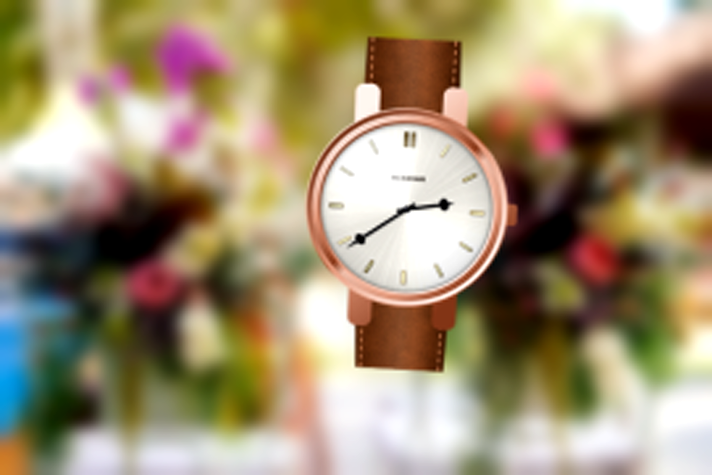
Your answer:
{"hour": 2, "minute": 39}
